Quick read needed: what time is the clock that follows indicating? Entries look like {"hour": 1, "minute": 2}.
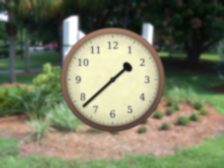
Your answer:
{"hour": 1, "minute": 38}
